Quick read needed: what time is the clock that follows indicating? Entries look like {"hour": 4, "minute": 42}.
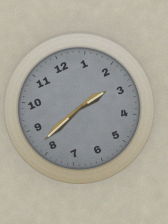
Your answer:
{"hour": 2, "minute": 42}
